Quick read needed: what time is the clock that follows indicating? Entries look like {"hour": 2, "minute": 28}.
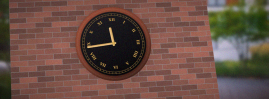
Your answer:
{"hour": 11, "minute": 44}
